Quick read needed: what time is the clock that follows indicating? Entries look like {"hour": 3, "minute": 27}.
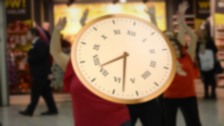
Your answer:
{"hour": 7, "minute": 28}
